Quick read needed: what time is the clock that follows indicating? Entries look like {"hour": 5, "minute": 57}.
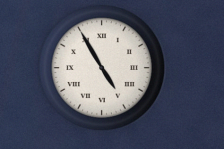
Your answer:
{"hour": 4, "minute": 55}
